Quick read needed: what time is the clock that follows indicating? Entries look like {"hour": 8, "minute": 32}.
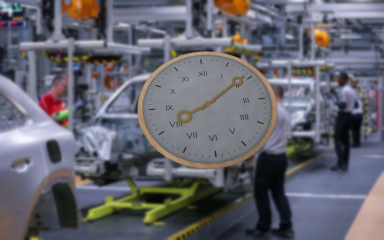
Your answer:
{"hour": 8, "minute": 9}
